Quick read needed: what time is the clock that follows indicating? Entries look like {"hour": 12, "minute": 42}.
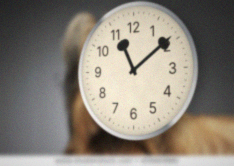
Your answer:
{"hour": 11, "minute": 9}
